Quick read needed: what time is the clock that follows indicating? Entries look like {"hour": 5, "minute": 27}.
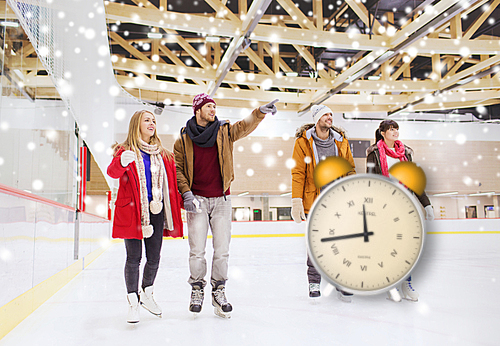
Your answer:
{"hour": 11, "minute": 43}
